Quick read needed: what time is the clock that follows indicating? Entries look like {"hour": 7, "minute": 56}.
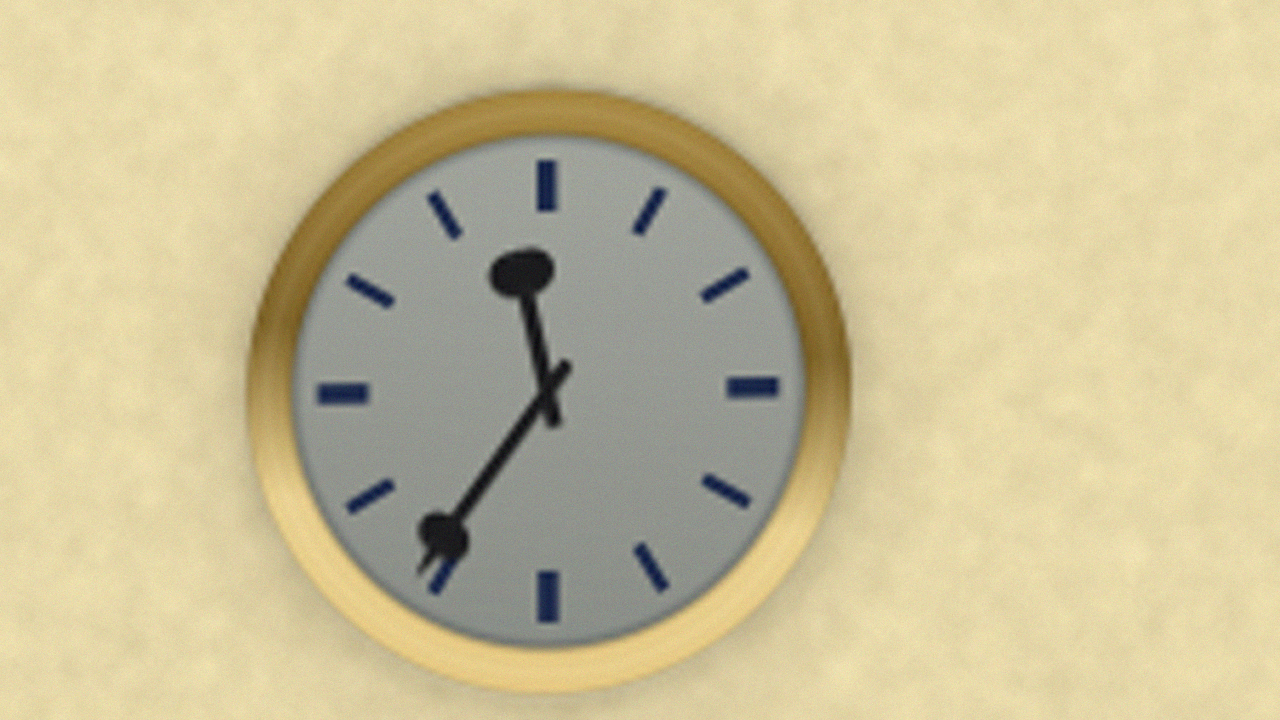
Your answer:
{"hour": 11, "minute": 36}
